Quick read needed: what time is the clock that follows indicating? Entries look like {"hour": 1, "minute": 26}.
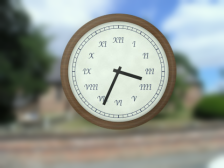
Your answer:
{"hour": 3, "minute": 34}
